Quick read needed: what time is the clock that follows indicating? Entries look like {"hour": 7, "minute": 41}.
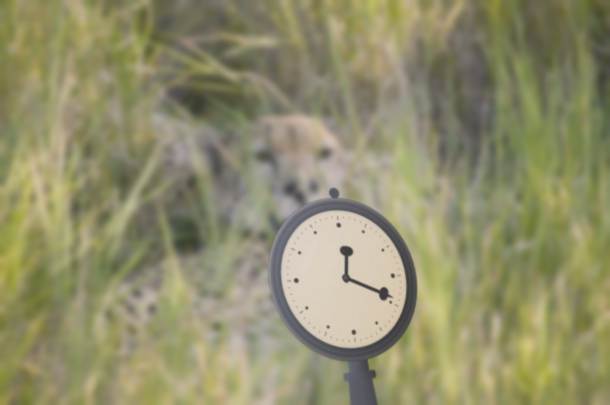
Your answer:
{"hour": 12, "minute": 19}
